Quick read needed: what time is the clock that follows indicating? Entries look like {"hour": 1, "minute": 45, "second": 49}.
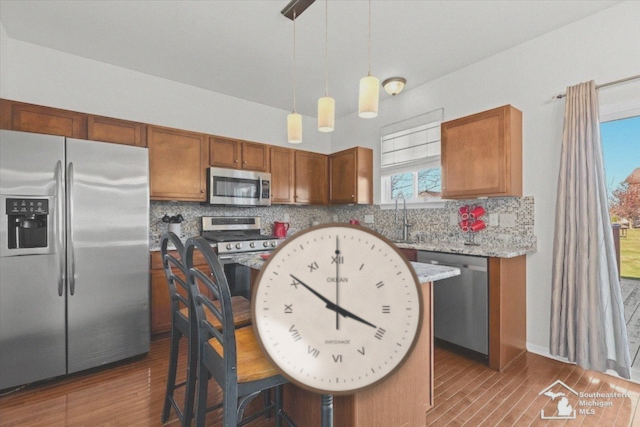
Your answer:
{"hour": 3, "minute": 51, "second": 0}
